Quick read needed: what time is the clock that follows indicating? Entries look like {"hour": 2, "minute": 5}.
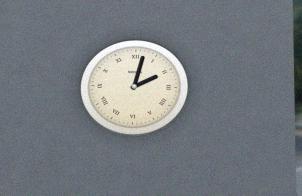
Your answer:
{"hour": 2, "minute": 2}
